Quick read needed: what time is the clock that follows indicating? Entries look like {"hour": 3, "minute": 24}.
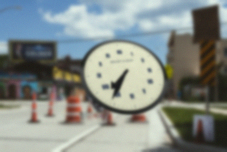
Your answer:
{"hour": 7, "minute": 36}
